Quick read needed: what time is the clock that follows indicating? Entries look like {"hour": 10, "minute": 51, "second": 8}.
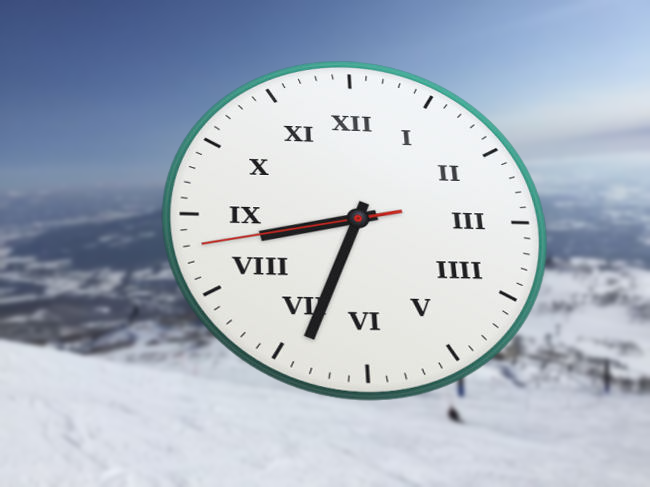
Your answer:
{"hour": 8, "minute": 33, "second": 43}
